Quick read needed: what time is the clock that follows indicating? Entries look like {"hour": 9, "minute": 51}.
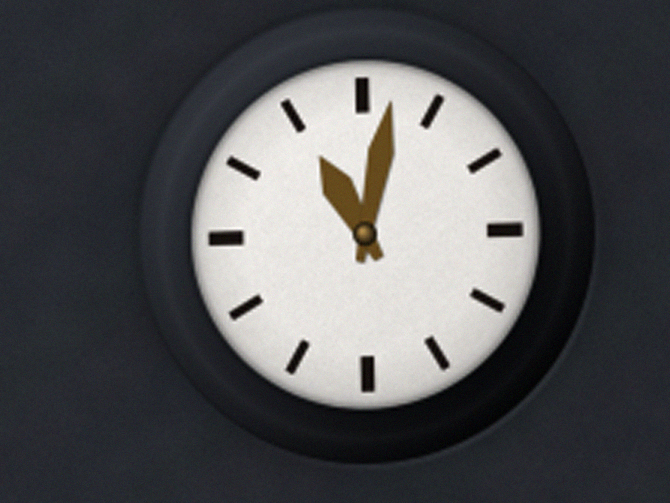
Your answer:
{"hour": 11, "minute": 2}
